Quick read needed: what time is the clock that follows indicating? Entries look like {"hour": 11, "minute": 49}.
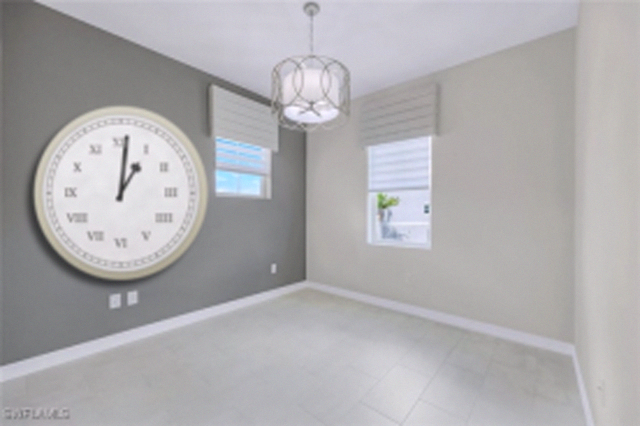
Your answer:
{"hour": 1, "minute": 1}
